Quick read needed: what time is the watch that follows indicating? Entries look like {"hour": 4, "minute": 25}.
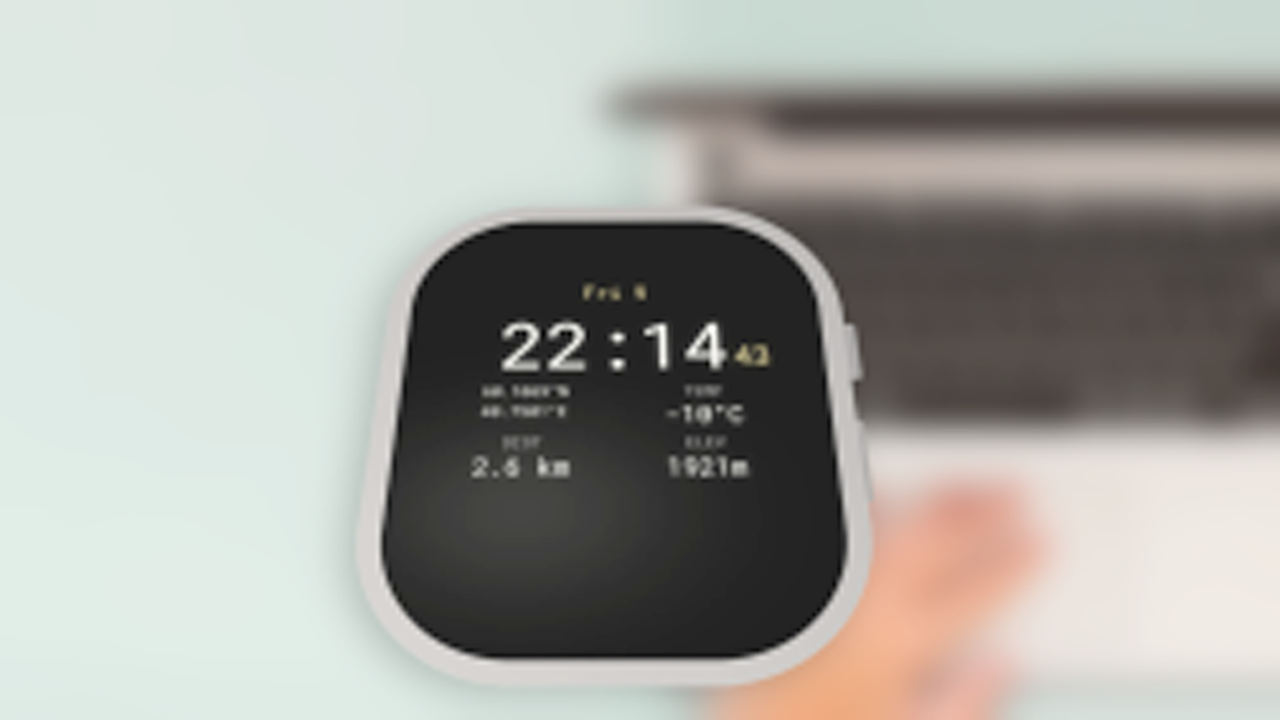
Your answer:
{"hour": 22, "minute": 14}
